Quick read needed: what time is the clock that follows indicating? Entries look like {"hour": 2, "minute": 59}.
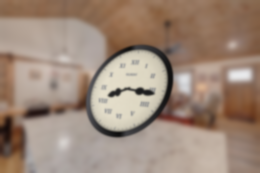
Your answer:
{"hour": 8, "minute": 16}
